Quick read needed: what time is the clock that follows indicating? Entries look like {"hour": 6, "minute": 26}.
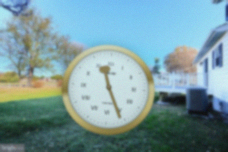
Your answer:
{"hour": 11, "minute": 26}
